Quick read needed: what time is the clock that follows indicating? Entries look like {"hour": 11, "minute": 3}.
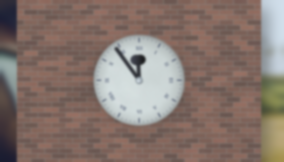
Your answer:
{"hour": 11, "minute": 54}
